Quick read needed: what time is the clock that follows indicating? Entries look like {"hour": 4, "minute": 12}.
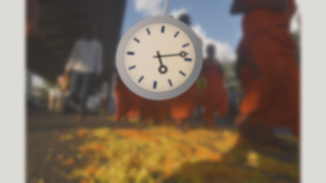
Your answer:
{"hour": 5, "minute": 13}
